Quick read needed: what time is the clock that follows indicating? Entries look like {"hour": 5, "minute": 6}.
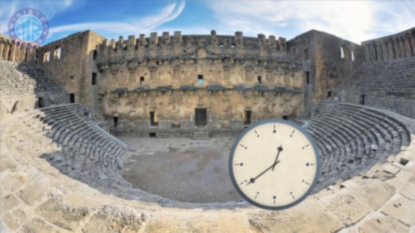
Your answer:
{"hour": 12, "minute": 39}
